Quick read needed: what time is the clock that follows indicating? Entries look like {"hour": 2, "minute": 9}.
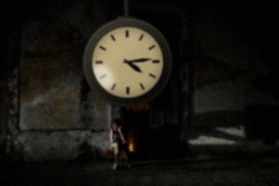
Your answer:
{"hour": 4, "minute": 14}
